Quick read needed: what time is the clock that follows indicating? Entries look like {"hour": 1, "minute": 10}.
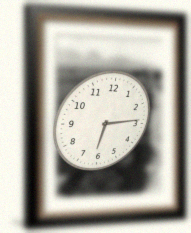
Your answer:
{"hour": 6, "minute": 14}
